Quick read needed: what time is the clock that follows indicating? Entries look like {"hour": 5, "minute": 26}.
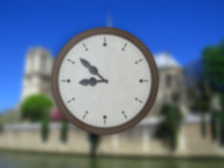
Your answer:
{"hour": 8, "minute": 52}
